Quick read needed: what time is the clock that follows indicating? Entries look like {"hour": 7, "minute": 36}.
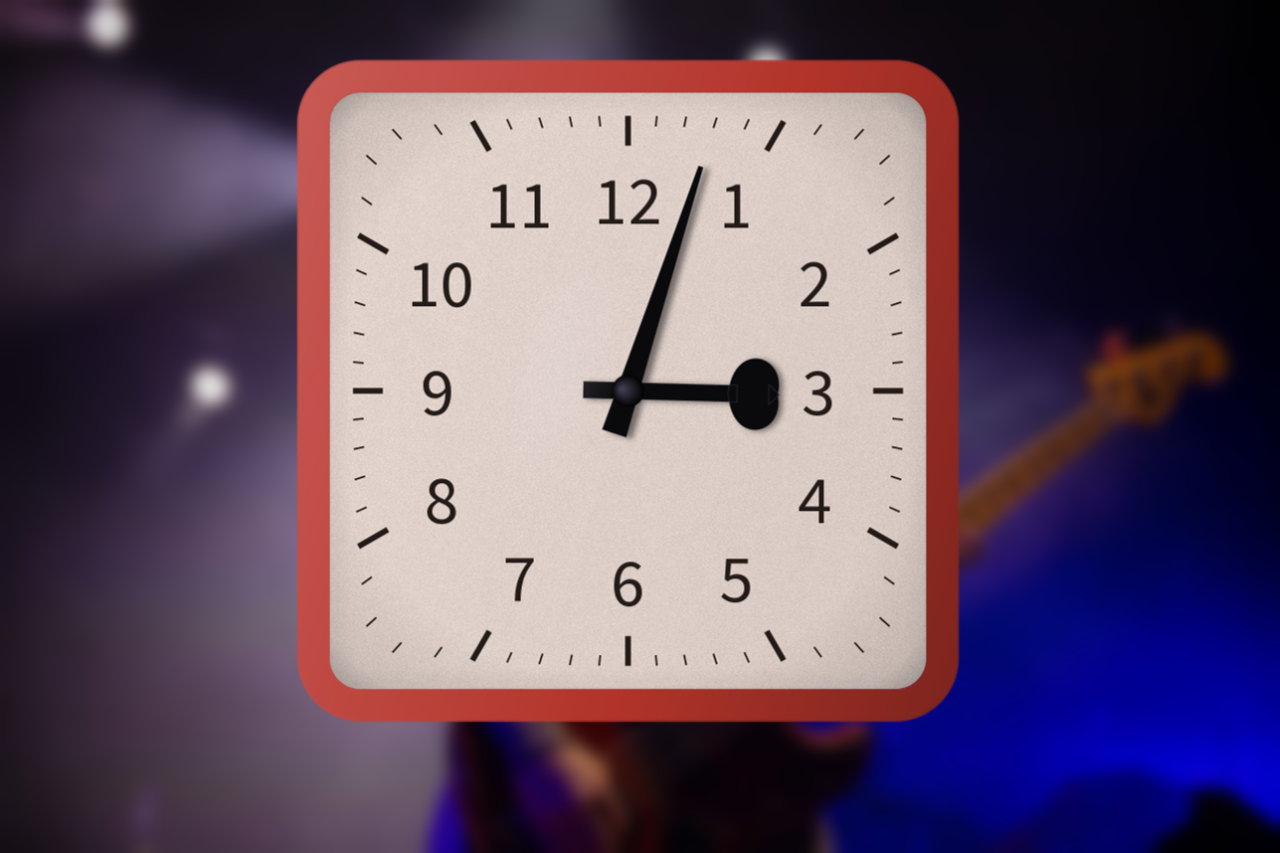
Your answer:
{"hour": 3, "minute": 3}
